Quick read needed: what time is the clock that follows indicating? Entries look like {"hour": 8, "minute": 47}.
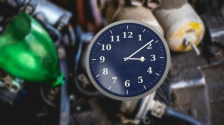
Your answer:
{"hour": 3, "minute": 9}
